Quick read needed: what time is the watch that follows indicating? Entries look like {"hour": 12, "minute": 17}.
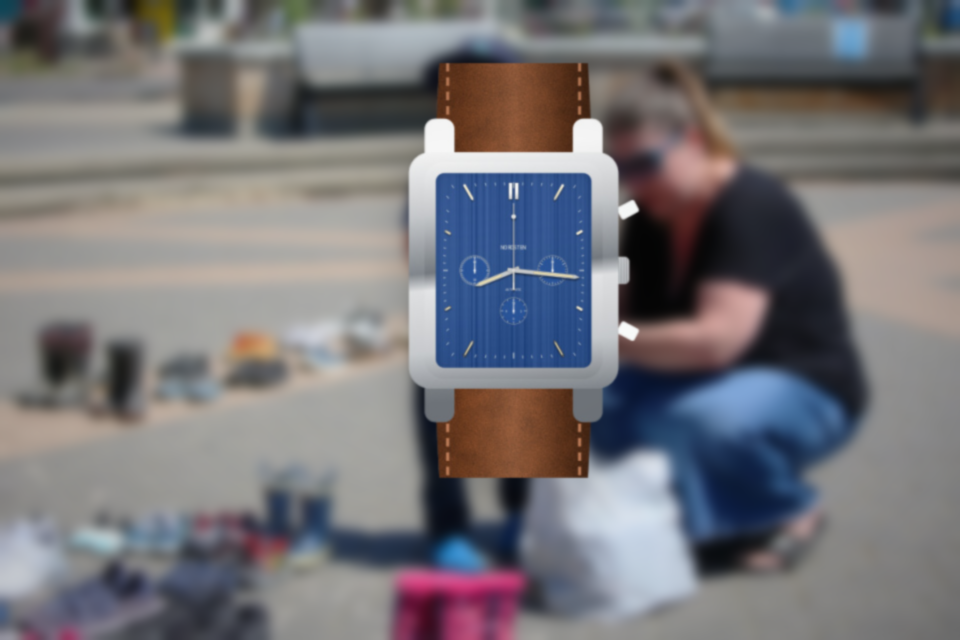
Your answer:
{"hour": 8, "minute": 16}
